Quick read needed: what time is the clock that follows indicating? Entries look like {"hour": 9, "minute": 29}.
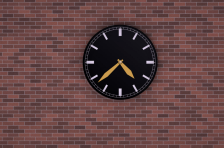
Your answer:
{"hour": 4, "minute": 38}
